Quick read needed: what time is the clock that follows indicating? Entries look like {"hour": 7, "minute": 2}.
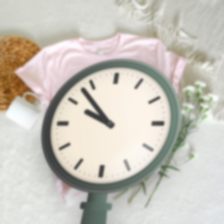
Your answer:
{"hour": 9, "minute": 53}
